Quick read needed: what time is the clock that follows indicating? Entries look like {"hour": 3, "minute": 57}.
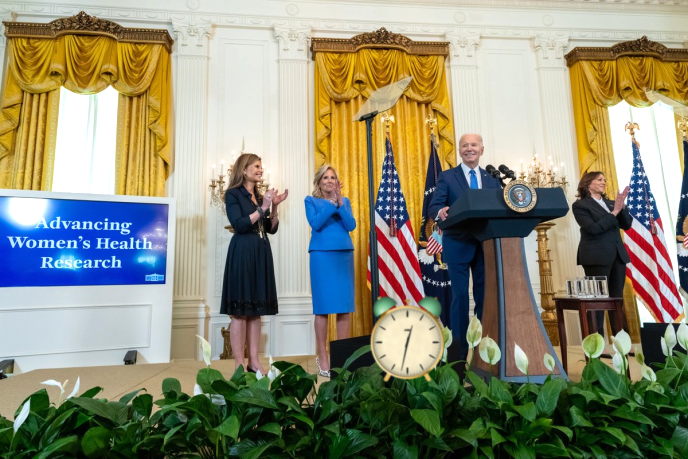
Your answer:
{"hour": 12, "minute": 32}
